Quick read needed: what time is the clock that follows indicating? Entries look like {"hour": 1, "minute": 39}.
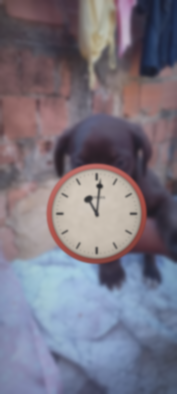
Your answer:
{"hour": 11, "minute": 1}
